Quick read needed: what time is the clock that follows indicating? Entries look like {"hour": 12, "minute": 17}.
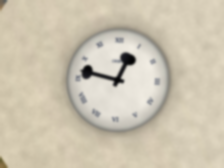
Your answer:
{"hour": 12, "minute": 47}
